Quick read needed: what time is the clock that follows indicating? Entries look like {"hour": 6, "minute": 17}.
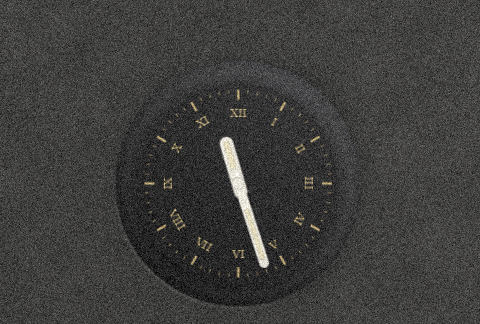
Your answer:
{"hour": 11, "minute": 27}
